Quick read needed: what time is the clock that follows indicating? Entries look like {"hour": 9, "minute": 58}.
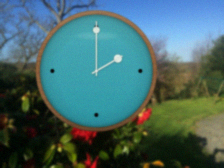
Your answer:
{"hour": 2, "minute": 0}
